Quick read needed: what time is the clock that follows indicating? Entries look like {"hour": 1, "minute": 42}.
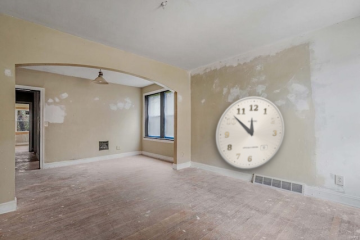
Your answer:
{"hour": 11, "minute": 52}
